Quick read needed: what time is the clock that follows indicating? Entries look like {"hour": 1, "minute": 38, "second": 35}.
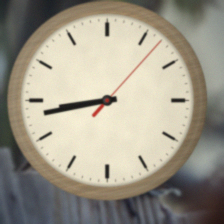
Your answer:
{"hour": 8, "minute": 43, "second": 7}
